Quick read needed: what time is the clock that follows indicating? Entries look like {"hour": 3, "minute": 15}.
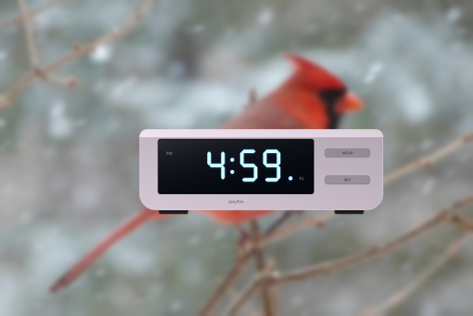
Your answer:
{"hour": 4, "minute": 59}
